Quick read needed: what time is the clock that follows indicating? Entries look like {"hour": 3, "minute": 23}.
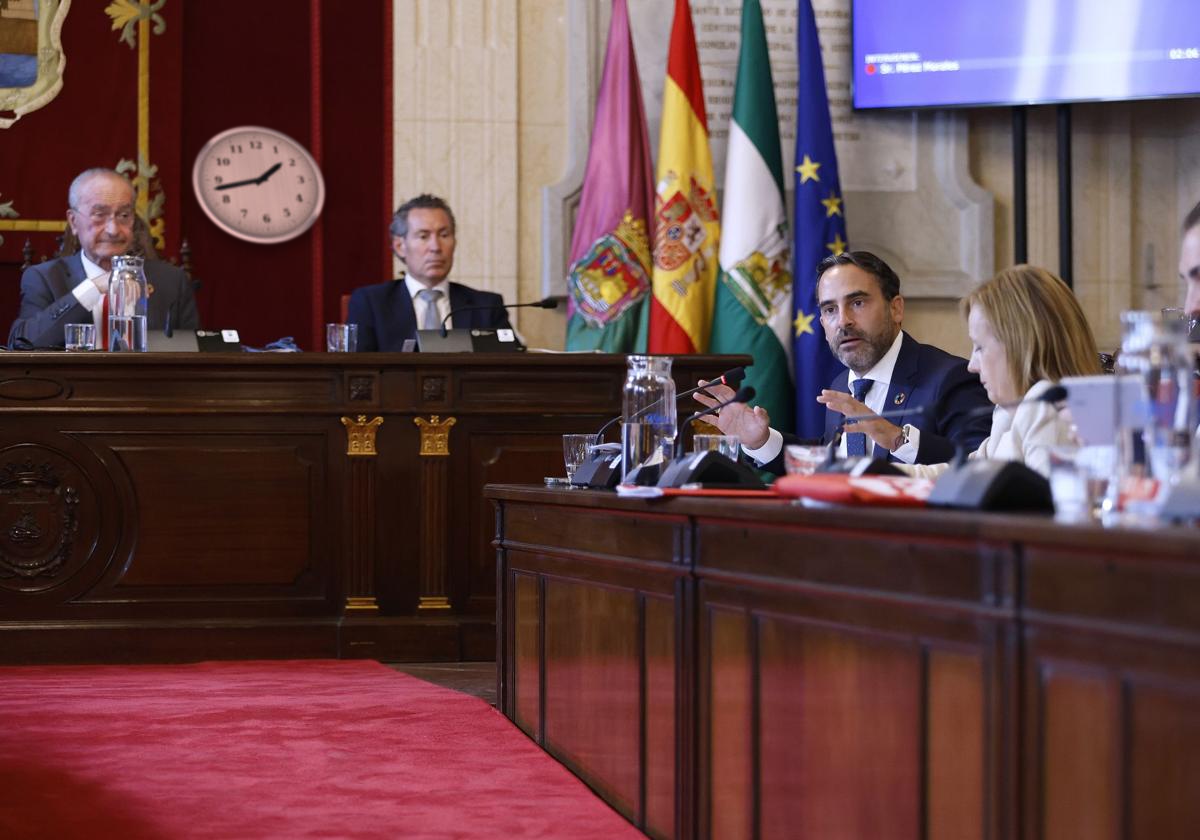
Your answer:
{"hour": 1, "minute": 43}
